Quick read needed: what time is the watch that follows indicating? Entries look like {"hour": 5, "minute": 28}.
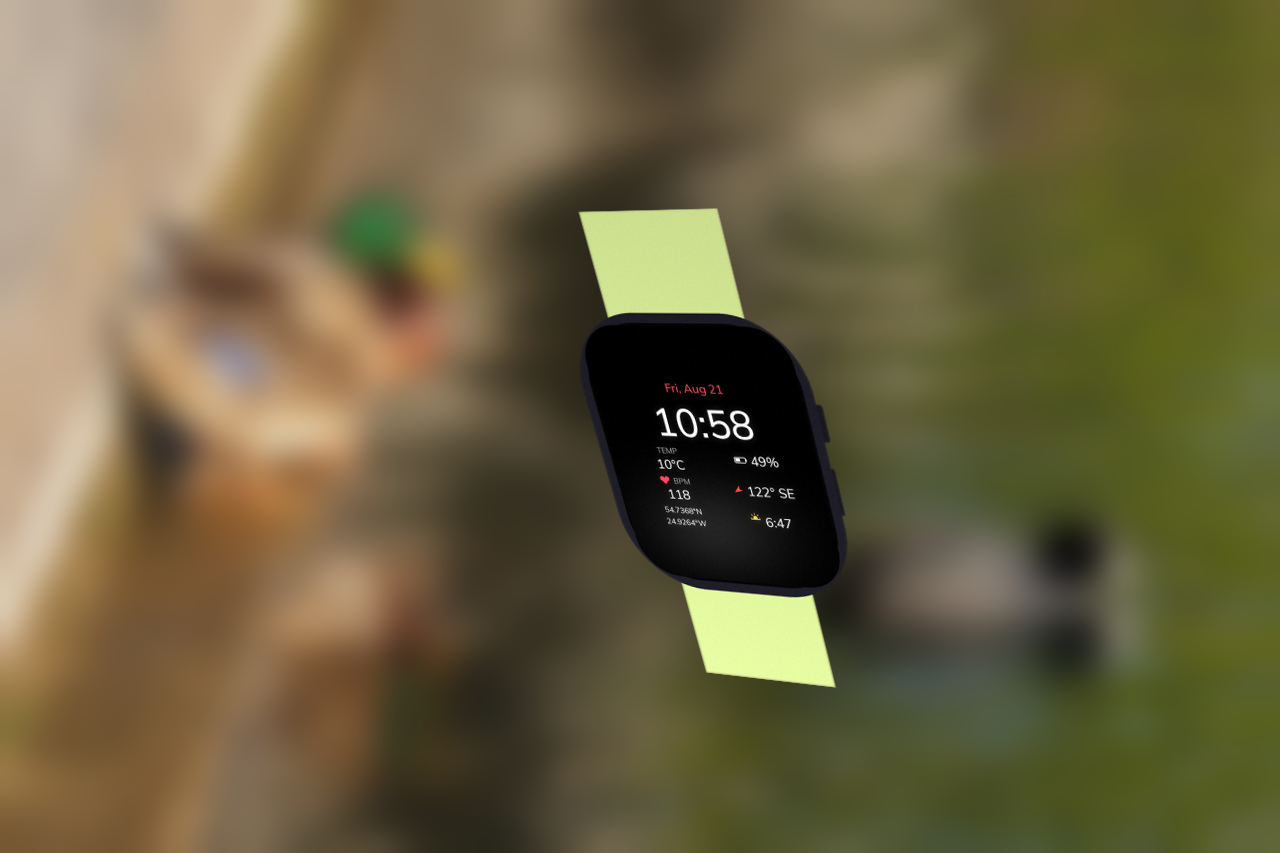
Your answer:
{"hour": 10, "minute": 58}
